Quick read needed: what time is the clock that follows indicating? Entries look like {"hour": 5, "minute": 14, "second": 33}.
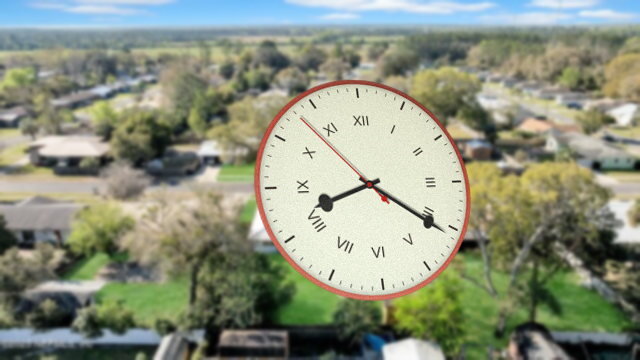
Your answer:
{"hour": 8, "minute": 20, "second": 53}
